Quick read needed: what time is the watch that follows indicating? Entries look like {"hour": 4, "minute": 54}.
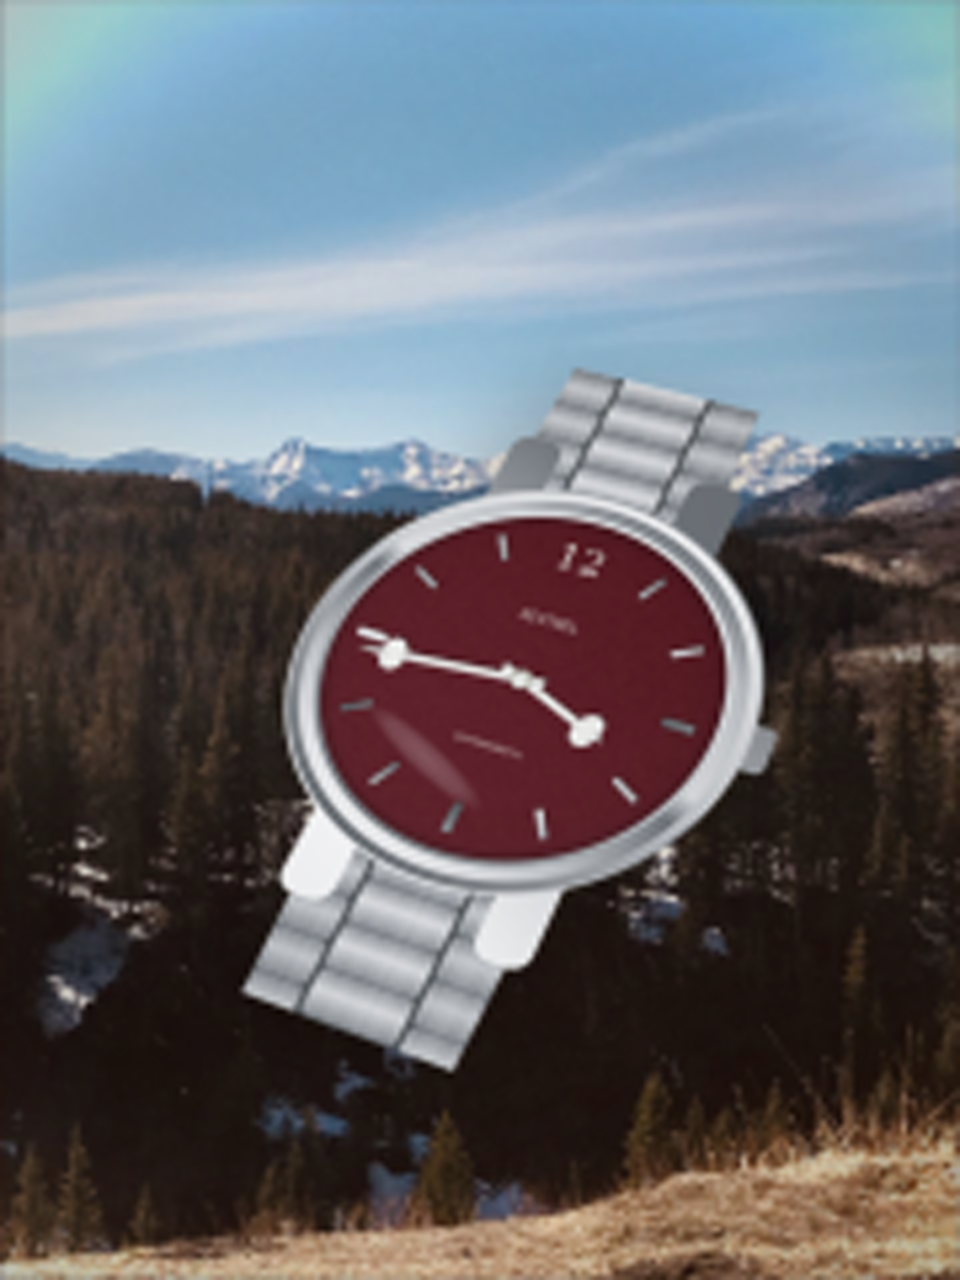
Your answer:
{"hour": 3, "minute": 44}
